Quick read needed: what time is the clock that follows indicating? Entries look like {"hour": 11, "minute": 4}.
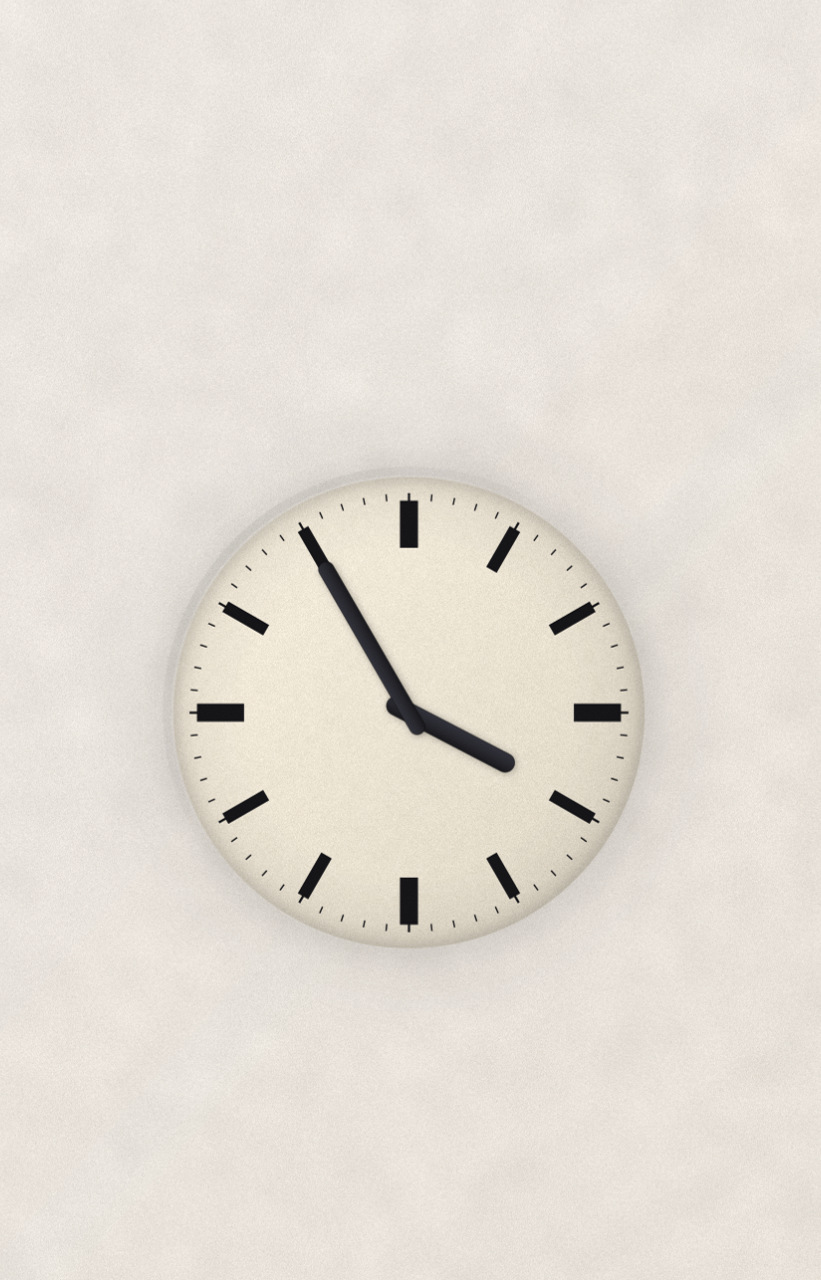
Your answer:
{"hour": 3, "minute": 55}
